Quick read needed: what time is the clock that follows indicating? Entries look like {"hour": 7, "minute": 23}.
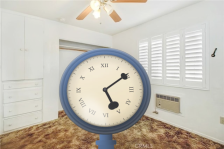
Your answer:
{"hour": 5, "minute": 9}
